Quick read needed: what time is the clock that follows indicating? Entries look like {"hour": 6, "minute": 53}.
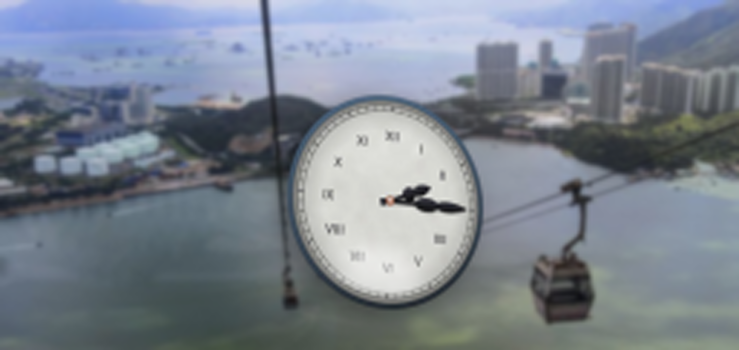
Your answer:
{"hour": 2, "minute": 15}
